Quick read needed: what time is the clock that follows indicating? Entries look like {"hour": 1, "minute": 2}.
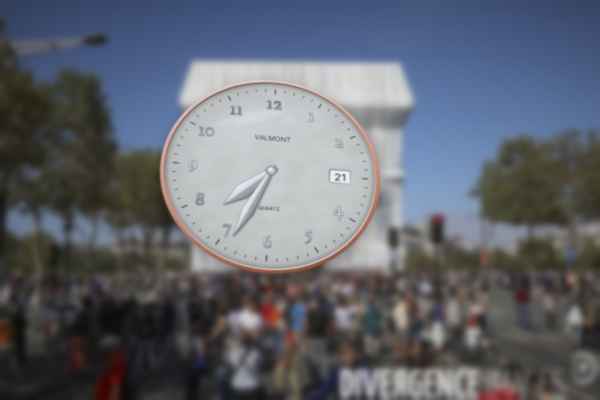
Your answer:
{"hour": 7, "minute": 34}
